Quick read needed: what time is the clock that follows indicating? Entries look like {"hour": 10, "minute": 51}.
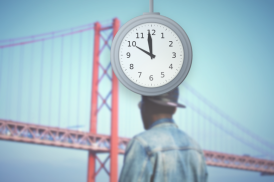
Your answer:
{"hour": 9, "minute": 59}
